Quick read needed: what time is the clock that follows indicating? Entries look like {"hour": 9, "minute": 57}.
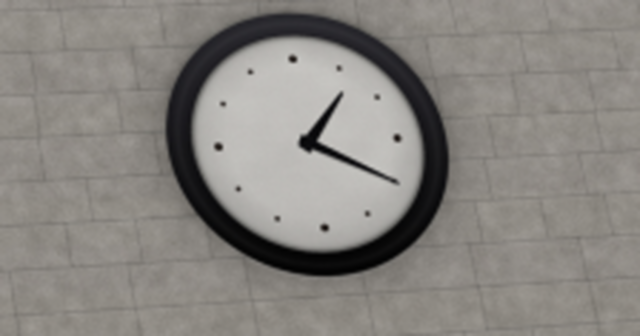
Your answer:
{"hour": 1, "minute": 20}
